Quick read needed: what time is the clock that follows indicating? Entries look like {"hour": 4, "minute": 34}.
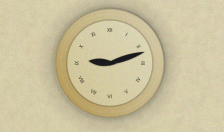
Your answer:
{"hour": 9, "minute": 12}
